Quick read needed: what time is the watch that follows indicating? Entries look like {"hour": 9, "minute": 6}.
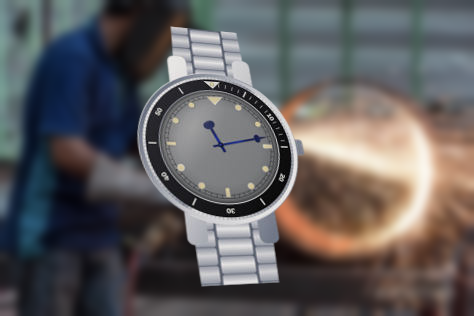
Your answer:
{"hour": 11, "minute": 13}
